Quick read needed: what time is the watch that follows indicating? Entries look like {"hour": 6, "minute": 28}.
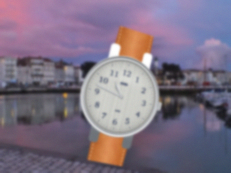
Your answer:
{"hour": 10, "minute": 47}
